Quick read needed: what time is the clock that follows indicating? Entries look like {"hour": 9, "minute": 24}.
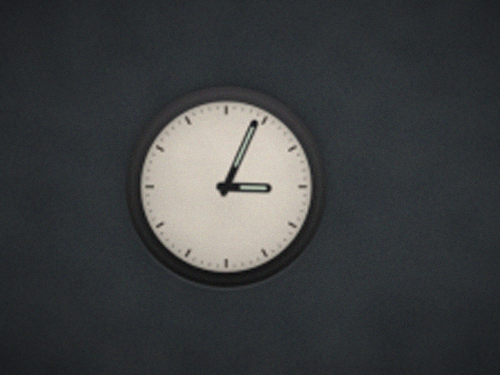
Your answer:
{"hour": 3, "minute": 4}
